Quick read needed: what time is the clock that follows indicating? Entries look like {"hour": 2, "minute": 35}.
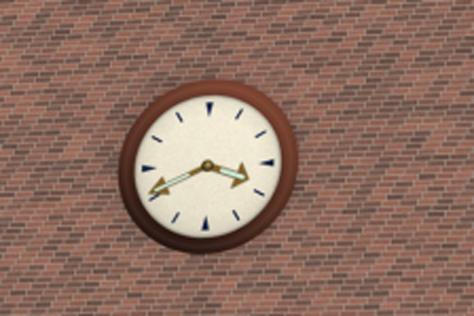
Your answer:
{"hour": 3, "minute": 41}
